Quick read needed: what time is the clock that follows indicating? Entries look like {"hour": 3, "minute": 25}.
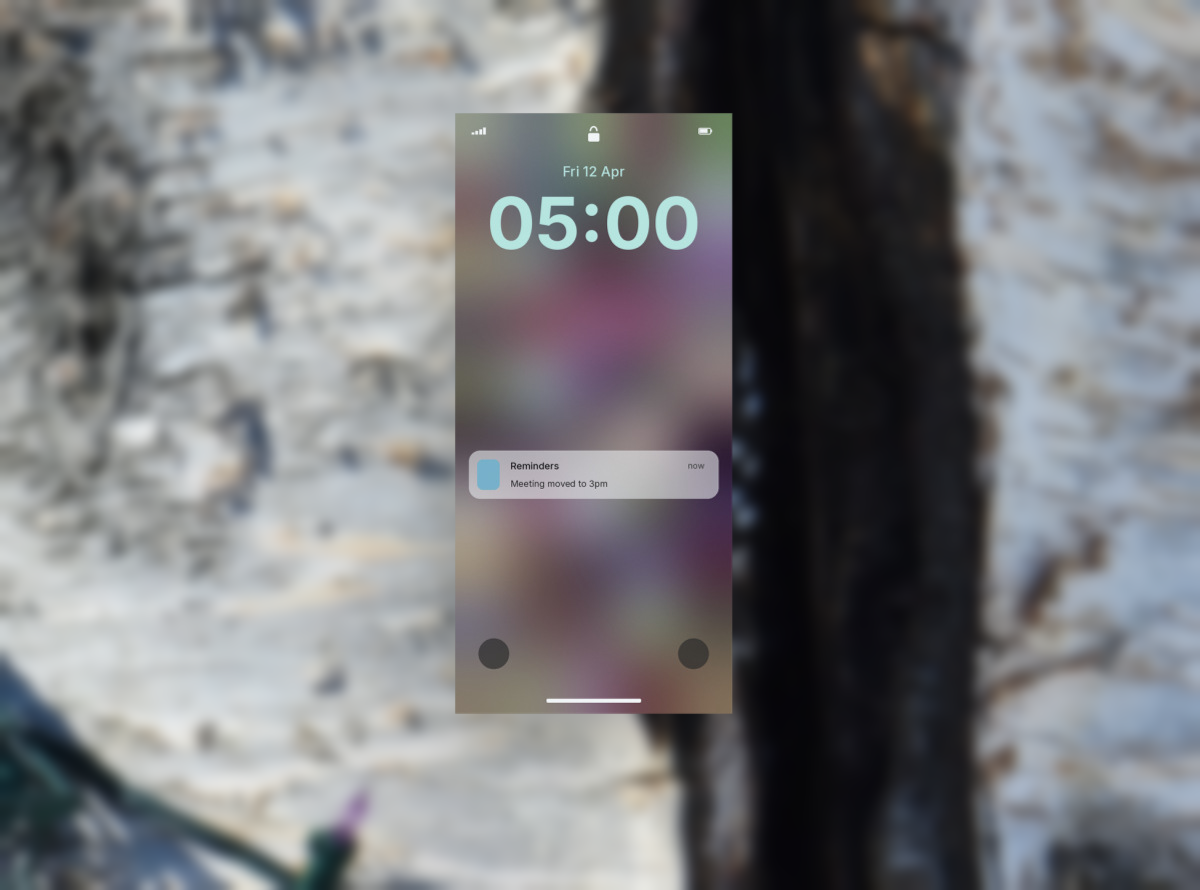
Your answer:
{"hour": 5, "minute": 0}
